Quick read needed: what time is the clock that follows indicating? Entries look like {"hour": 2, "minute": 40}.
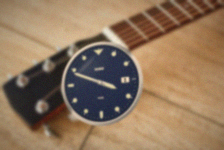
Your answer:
{"hour": 3, "minute": 49}
